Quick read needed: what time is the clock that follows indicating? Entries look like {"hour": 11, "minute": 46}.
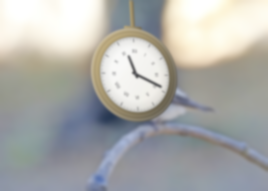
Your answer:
{"hour": 11, "minute": 19}
